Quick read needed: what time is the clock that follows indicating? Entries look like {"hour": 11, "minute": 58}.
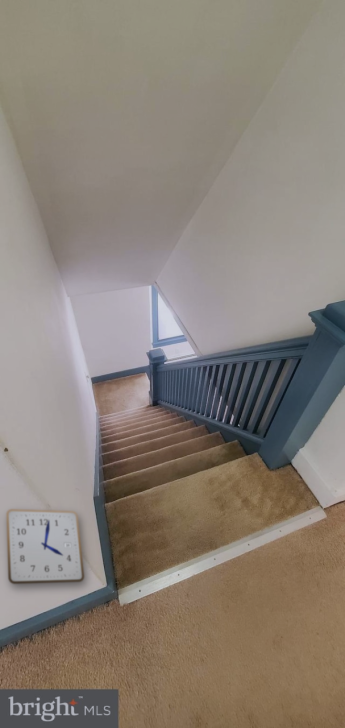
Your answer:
{"hour": 4, "minute": 2}
